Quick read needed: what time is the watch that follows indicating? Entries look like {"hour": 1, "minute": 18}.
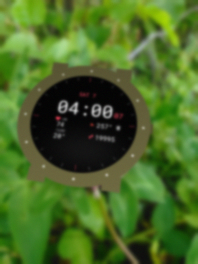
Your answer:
{"hour": 4, "minute": 0}
